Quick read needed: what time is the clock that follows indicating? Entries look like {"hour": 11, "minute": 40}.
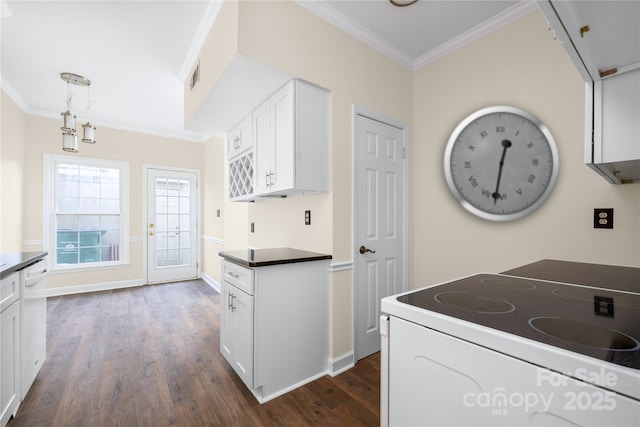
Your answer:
{"hour": 12, "minute": 32}
